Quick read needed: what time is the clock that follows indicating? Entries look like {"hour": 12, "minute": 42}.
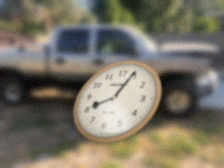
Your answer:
{"hour": 8, "minute": 4}
